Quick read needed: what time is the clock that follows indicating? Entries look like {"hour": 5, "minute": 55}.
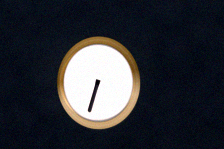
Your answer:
{"hour": 6, "minute": 33}
